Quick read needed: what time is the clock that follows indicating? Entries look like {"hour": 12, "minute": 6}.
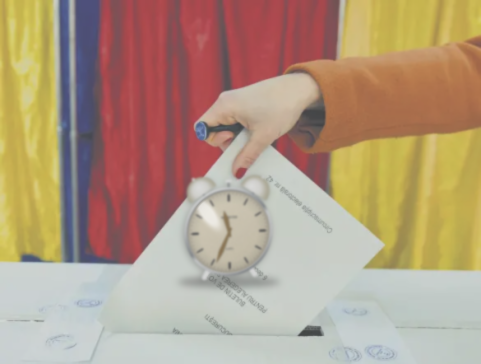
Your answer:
{"hour": 11, "minute": 34}
